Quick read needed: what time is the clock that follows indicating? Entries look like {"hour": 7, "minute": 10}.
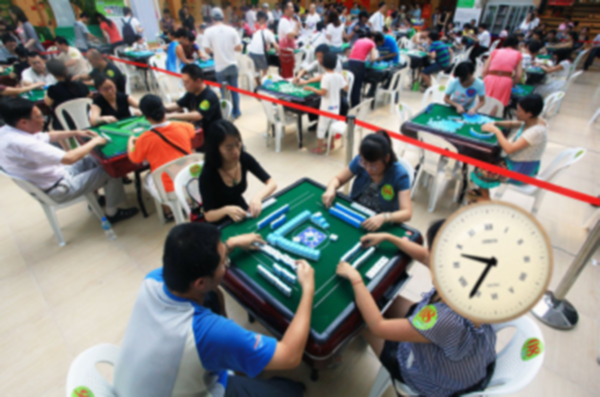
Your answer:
{"hour": 9, "minute": 36}
